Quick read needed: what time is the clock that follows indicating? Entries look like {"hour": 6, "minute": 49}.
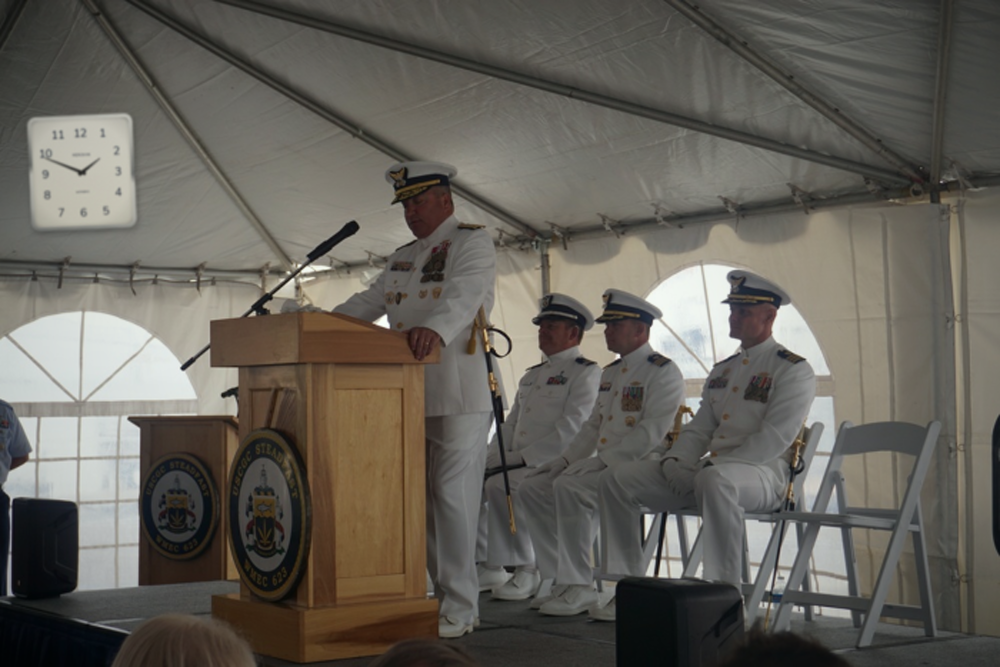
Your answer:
{"hour": 1, "minute": 49}
